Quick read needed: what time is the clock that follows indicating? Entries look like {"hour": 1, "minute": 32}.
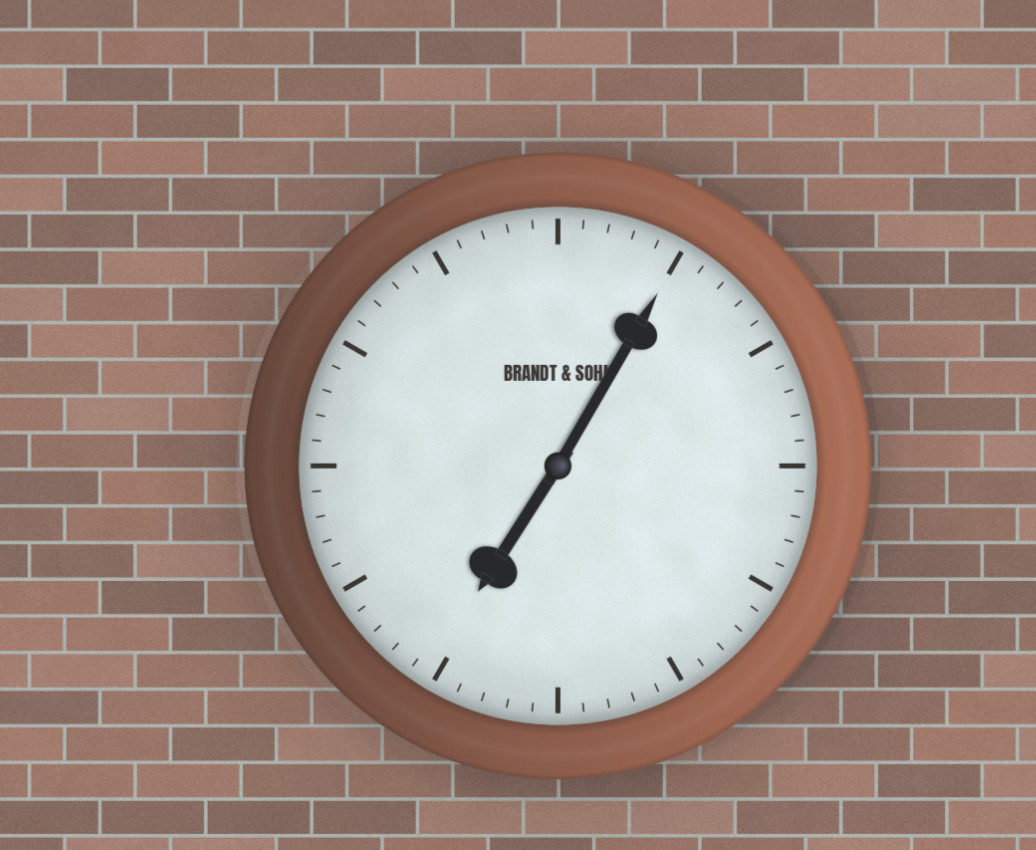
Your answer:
{"hour": 7, "minute": 5}
